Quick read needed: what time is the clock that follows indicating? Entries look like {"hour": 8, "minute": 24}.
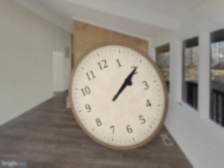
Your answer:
{"hour": 2, "minute": 10}
